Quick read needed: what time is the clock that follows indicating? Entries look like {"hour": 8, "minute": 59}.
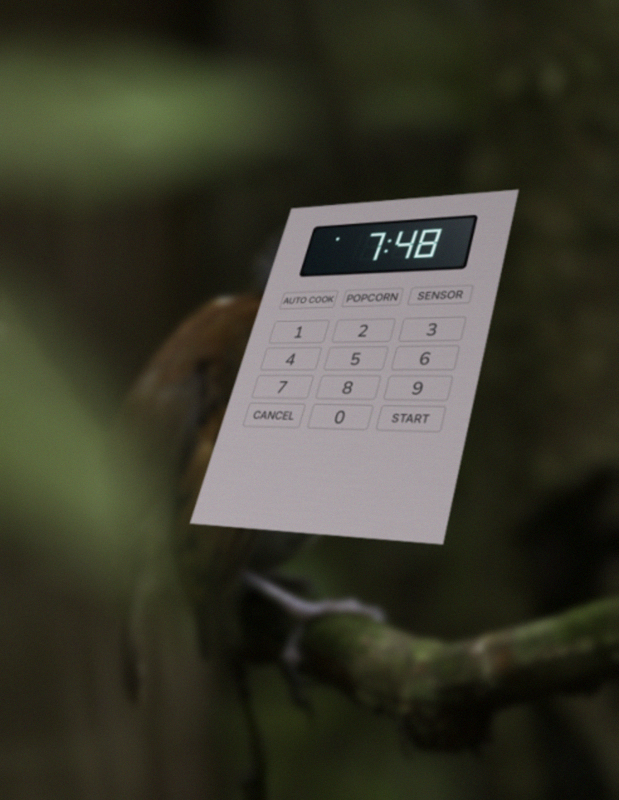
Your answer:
{"hour": 7, "minute": 48}
